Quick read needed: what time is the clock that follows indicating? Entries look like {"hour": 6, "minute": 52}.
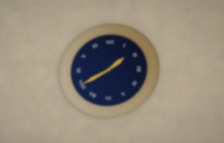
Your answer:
{"hour": 1, "minute": 40}
